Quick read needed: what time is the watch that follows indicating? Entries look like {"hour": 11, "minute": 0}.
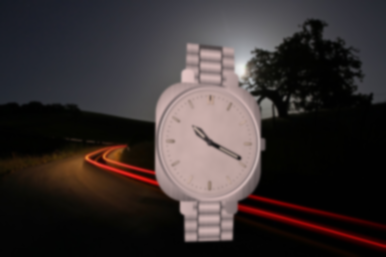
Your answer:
{"hour": 10, "minute": 19}
